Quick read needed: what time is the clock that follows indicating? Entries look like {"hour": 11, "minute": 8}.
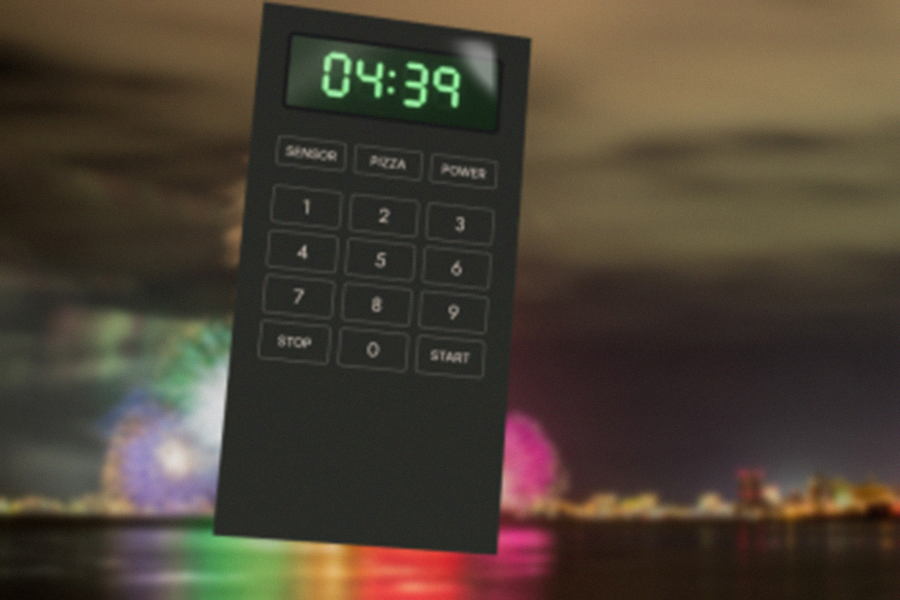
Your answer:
{"hour": 4, "minute": 39}
